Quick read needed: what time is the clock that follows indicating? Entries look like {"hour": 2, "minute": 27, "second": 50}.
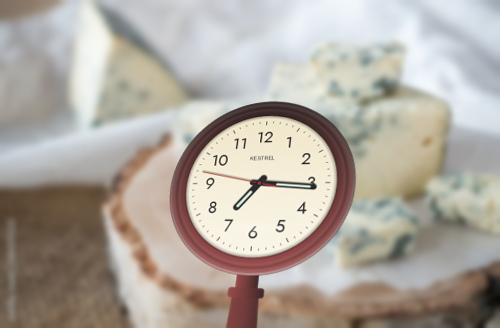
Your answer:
{"hour": 7, "minute": 15, "second": 47}
